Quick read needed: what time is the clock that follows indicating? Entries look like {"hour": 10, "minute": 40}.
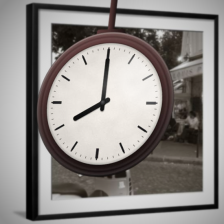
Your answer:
{"hour": 8, "minute": 0}
